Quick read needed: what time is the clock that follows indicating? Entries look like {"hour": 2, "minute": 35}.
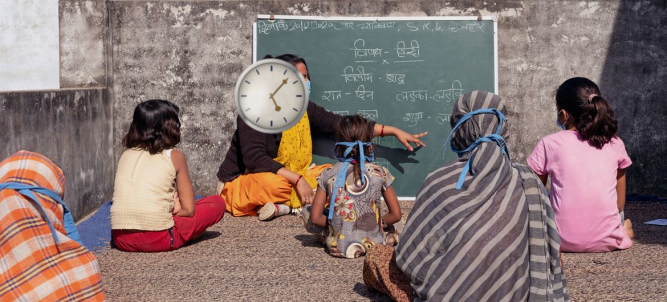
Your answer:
{"hour": 5, "minute": 7}
